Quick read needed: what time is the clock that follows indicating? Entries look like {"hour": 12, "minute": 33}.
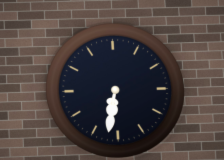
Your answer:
{"hour": 6, "minute": 32}
